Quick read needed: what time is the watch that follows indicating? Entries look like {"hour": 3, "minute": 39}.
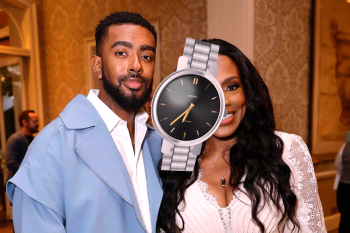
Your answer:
{"hour": 6, "minute": 37}
